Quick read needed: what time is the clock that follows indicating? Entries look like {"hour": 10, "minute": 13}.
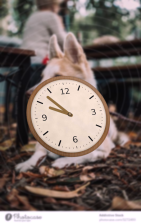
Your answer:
{"hour": 9, "minute": 53}
